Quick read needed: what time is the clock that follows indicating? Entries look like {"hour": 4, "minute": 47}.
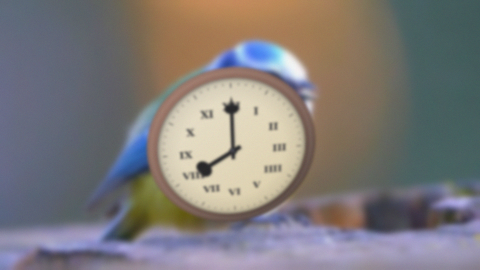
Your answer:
{"hour": 8, "minute": 0}
